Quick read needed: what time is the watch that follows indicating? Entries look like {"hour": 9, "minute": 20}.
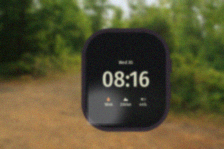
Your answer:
{"hour": 8, "minute": 16}
